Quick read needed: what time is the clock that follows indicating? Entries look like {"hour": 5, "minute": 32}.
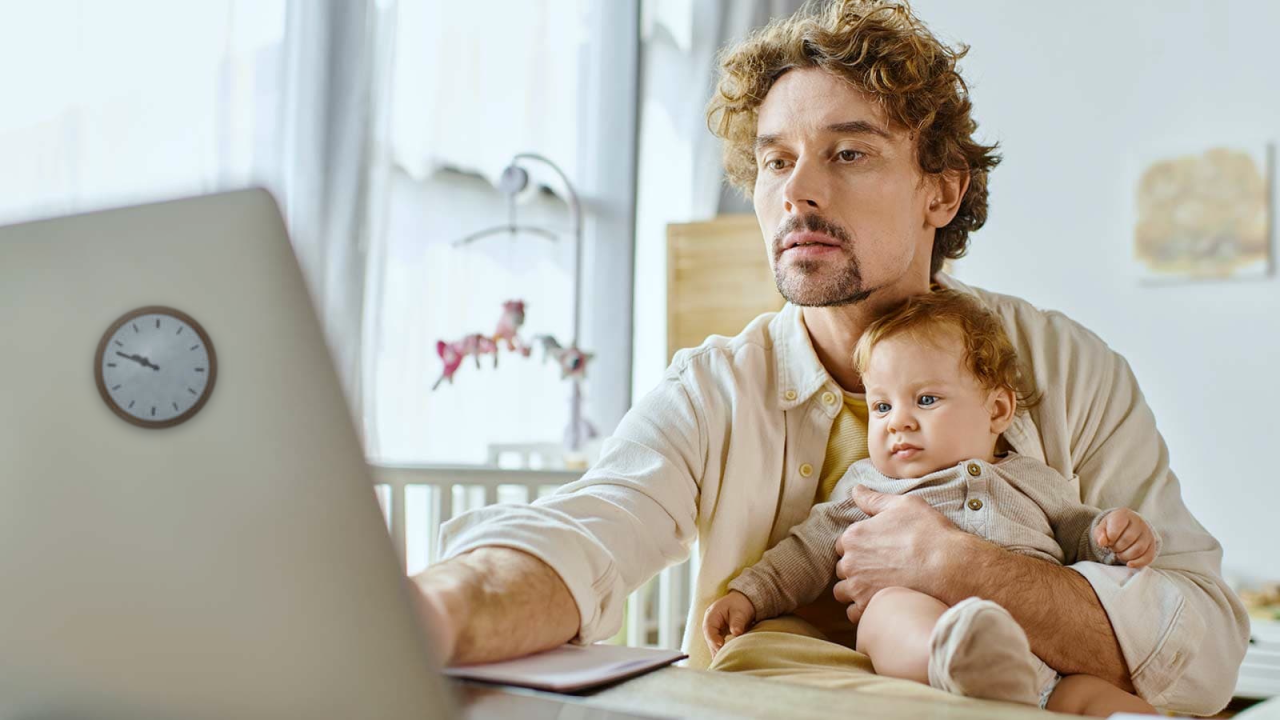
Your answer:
{"hour": 9, "minute": 48}
